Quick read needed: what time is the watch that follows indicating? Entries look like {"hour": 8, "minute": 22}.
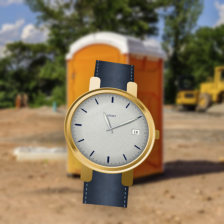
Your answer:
{"hour": 11, "minute": 10}
